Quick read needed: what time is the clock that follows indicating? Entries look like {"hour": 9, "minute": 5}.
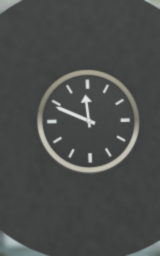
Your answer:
{"hour": 11, "minute": 49}
